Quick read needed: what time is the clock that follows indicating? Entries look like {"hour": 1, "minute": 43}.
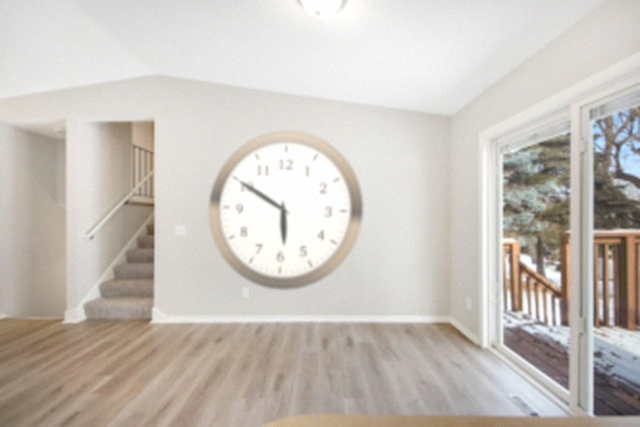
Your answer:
{"hour": 5, "minute": 50}
